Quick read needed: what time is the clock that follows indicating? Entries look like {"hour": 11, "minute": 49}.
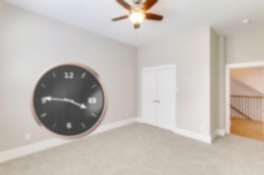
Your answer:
{"hour": 3, "minute": 46}
